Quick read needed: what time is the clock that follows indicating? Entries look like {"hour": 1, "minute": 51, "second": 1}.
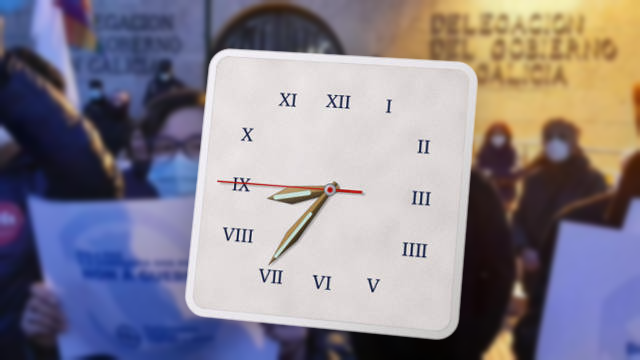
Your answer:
{"hour": 8, "minute": 35, "second": 45}
